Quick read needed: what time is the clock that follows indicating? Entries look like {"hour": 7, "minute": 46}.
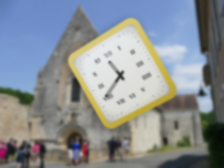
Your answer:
{"hour": 11, "minute": 41}
